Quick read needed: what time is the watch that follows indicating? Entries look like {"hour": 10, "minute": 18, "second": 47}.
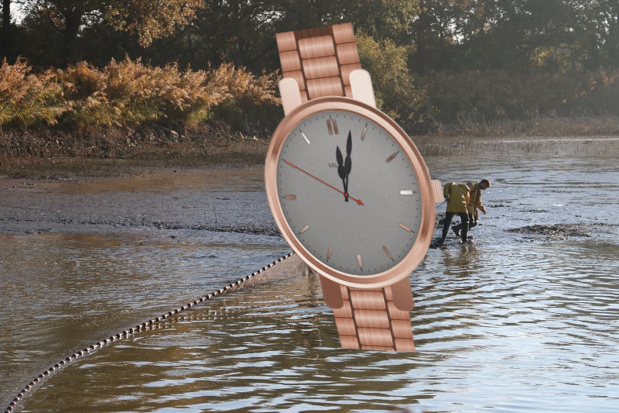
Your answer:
{"hour": 12, "minute": 2, "second": 50}
